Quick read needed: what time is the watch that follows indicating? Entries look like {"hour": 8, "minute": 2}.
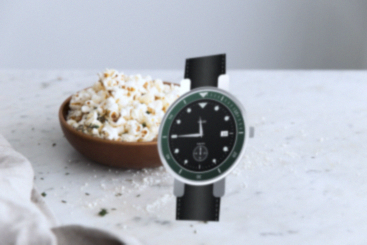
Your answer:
{"hour": 11, "minute": 45}
